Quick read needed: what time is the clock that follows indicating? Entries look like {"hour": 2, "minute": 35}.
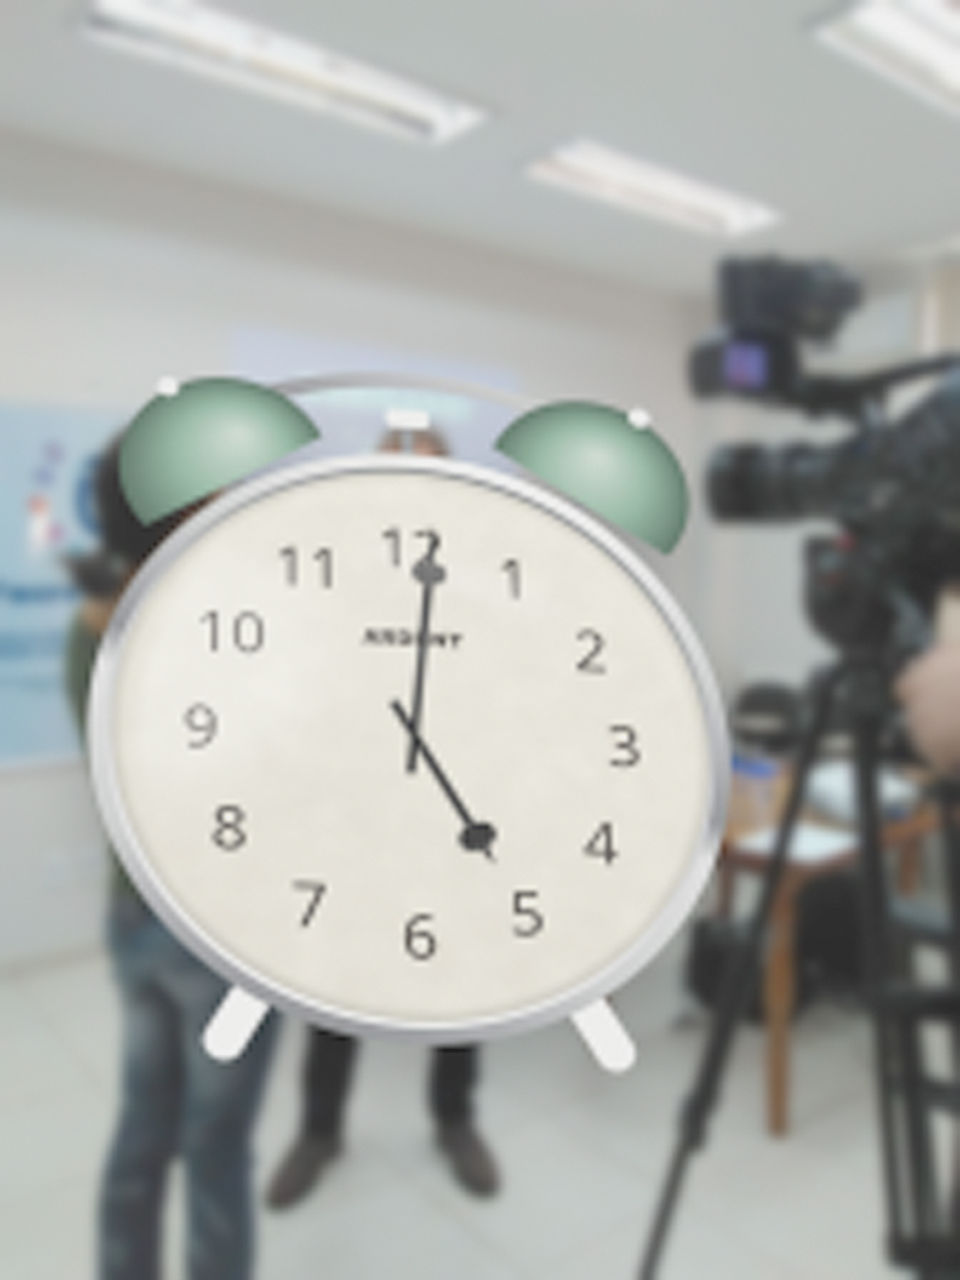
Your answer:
{"hour": 5, "minute": 1}
